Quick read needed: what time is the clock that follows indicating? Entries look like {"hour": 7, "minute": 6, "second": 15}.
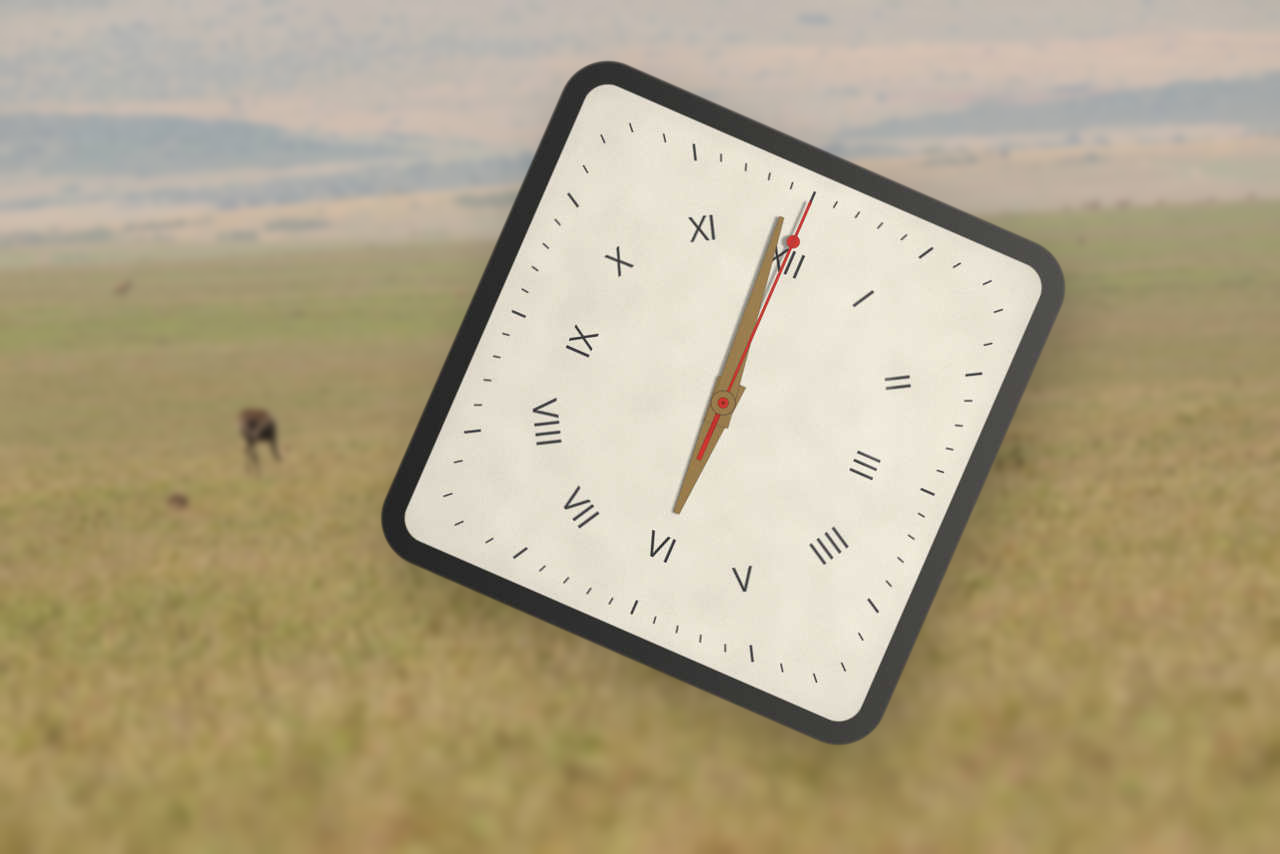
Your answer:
{"hour": 5, "minute": 59, "second": 0}
